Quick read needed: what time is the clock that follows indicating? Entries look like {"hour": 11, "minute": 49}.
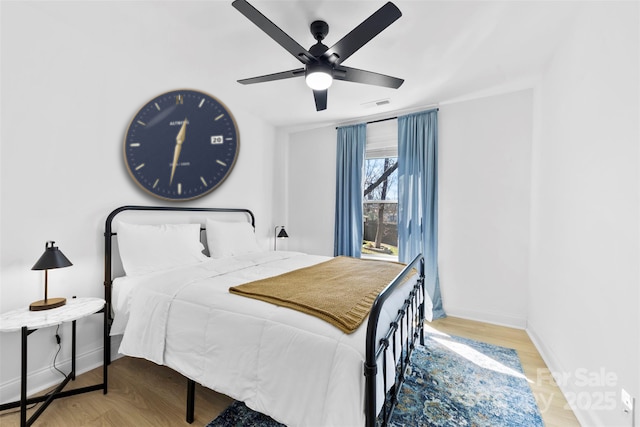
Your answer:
{"hour": 12, "minute": 32}
